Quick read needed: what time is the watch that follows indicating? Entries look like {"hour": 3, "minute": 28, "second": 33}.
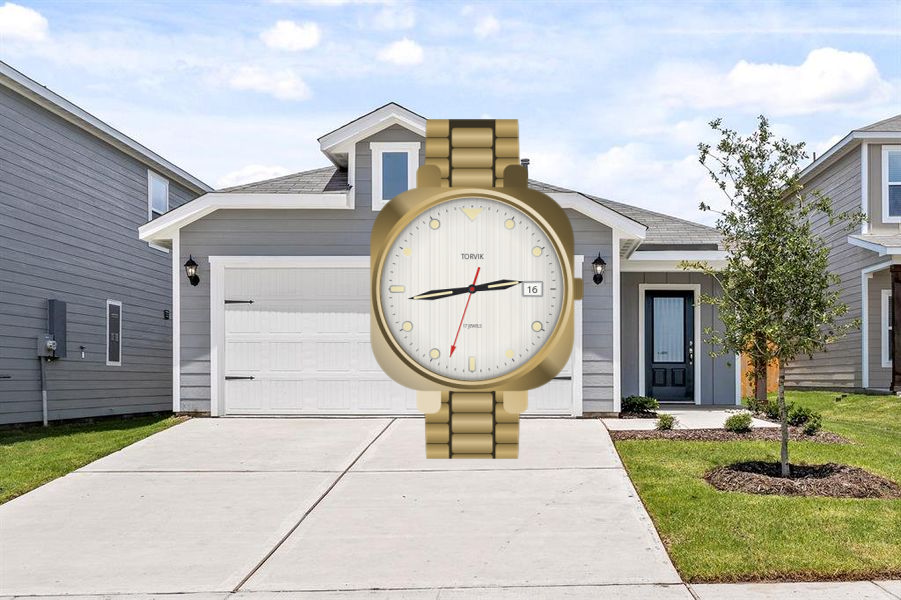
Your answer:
{"hour": 2, "minute": 43, "second": 33}
